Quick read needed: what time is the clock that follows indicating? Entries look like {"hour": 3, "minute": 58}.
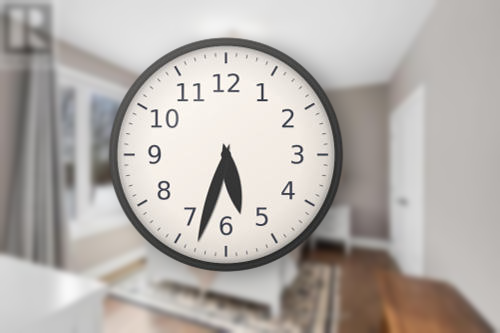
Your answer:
{"hour": 5, "minute": 33}
